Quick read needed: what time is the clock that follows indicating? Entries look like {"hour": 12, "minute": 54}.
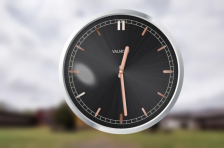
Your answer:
{"hour": 12, "minute": 29}
